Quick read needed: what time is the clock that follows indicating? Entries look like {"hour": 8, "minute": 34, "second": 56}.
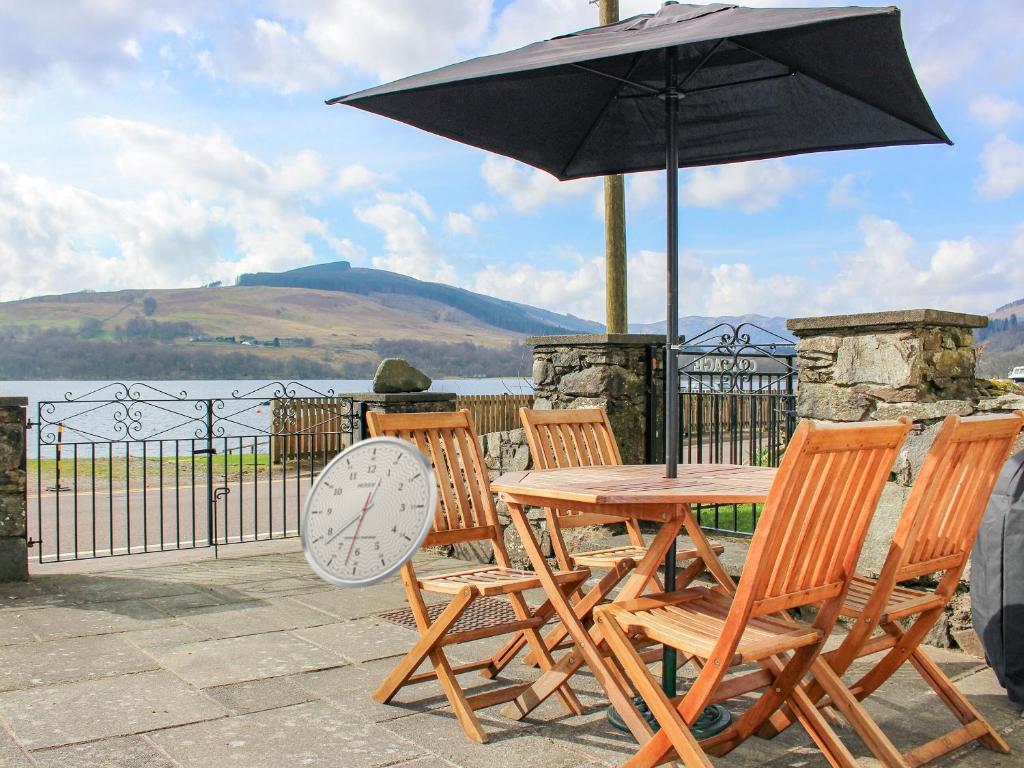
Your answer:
{"hour": 12, "minute": 38, "second": 32}
